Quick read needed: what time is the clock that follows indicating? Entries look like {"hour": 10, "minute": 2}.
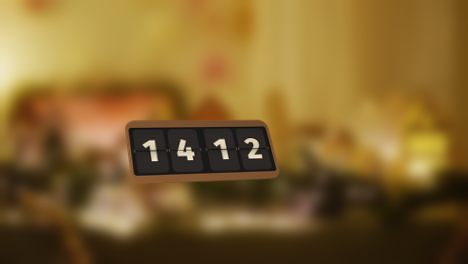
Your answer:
{"hour": 14, "minute": 12}
